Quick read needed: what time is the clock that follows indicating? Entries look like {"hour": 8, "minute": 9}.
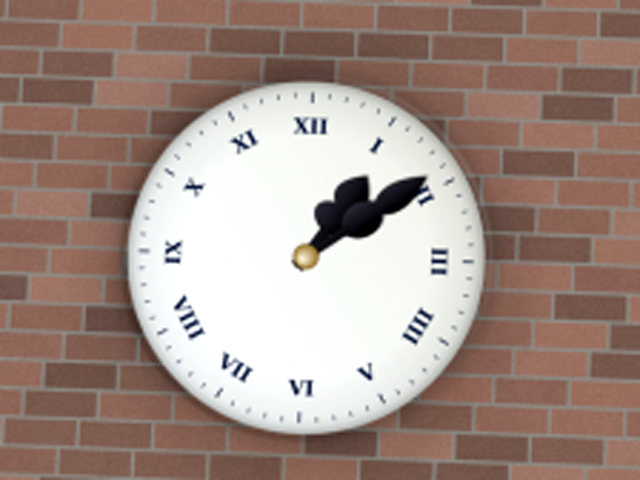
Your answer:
{"hour": 1, "minute": 9}
